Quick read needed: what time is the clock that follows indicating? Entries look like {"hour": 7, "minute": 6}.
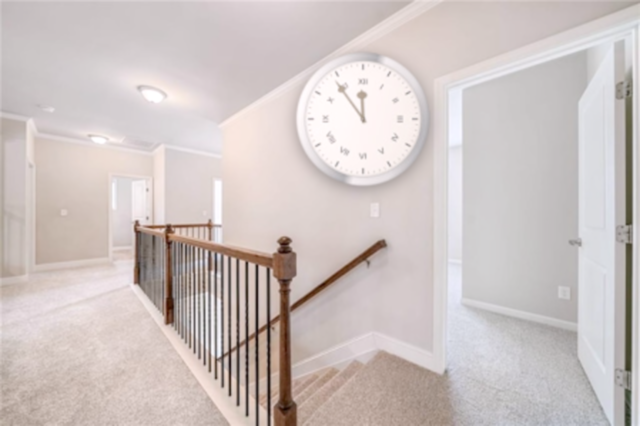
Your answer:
{"hour": 11, "minute": 54}
